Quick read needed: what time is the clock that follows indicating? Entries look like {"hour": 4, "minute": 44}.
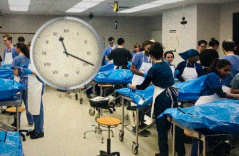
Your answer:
{"hour": 11, "minute": 19}
